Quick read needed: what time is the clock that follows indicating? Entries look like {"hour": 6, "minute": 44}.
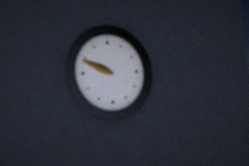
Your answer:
{"hour": 9, "minute": 49}
